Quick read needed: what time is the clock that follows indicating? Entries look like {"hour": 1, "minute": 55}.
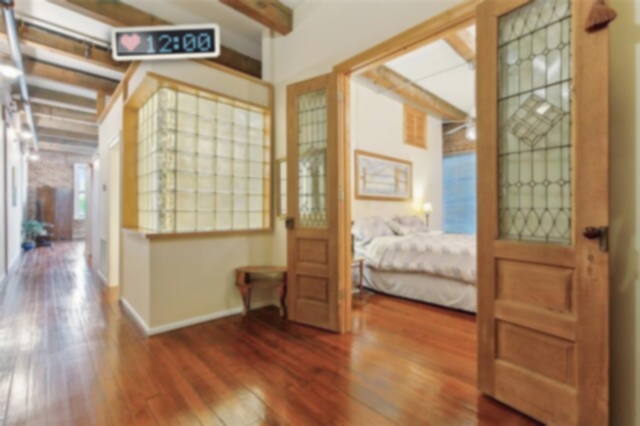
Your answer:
{"hour": 12, "minute": 0}
